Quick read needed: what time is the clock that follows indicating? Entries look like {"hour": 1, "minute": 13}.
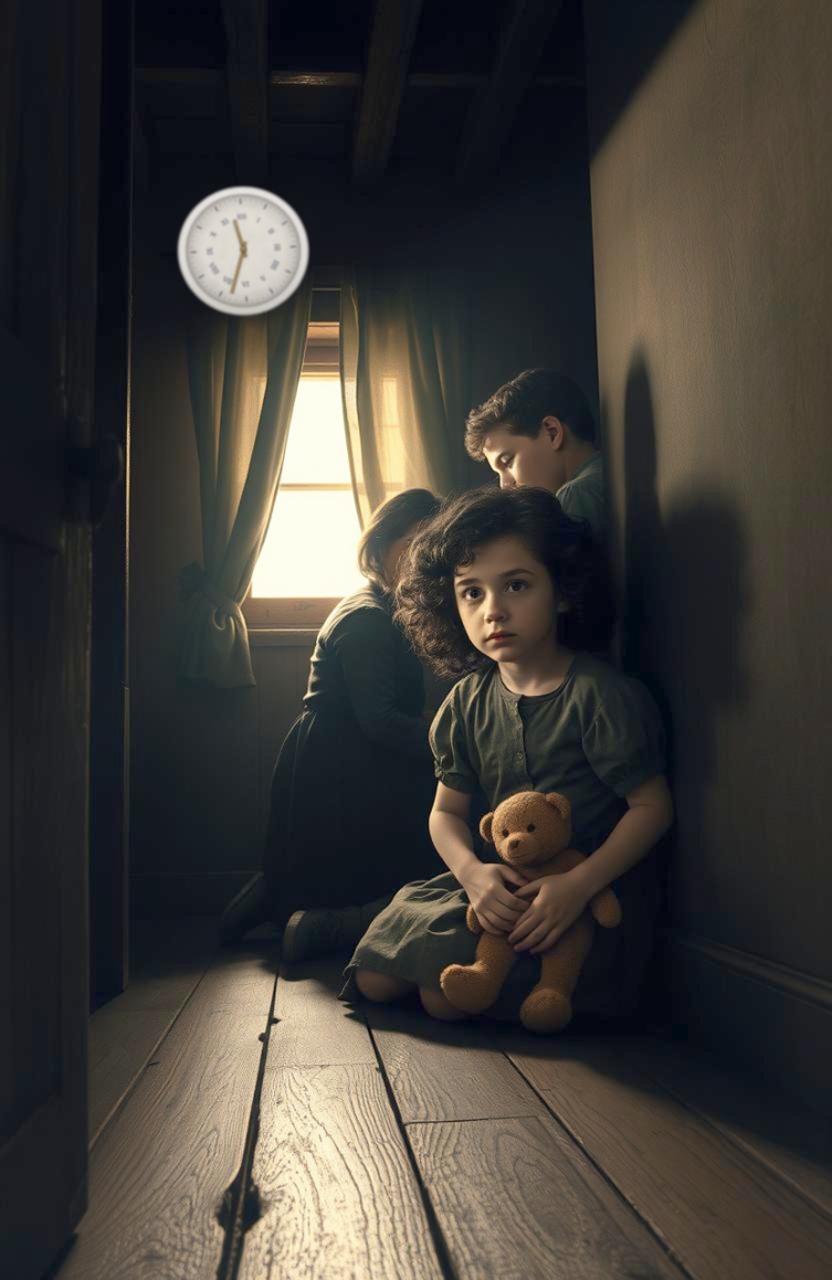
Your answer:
{"hour": 11, "minute": 33}
